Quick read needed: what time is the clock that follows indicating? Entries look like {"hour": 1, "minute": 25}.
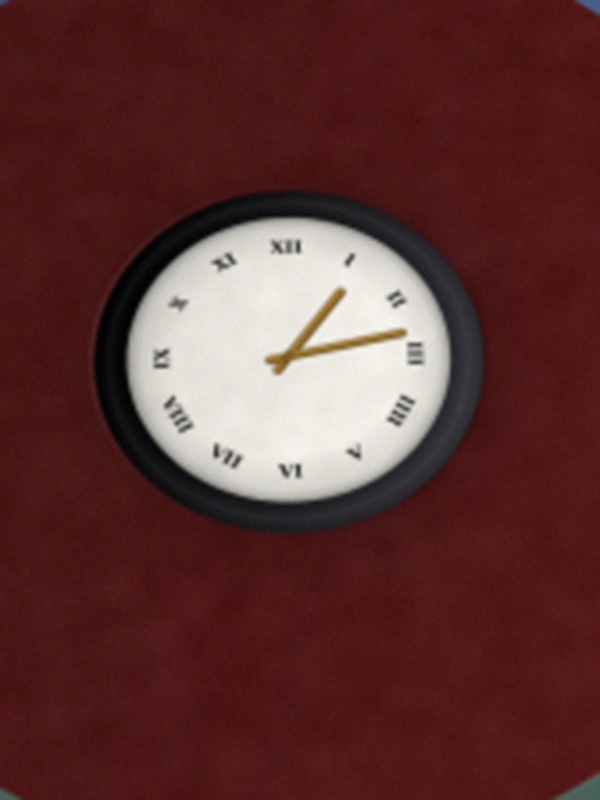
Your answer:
{"hour": 1, "minute": 13}
